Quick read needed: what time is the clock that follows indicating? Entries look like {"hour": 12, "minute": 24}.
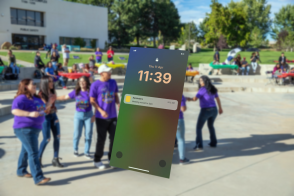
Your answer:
{"hour": 11, "minute": 39}
